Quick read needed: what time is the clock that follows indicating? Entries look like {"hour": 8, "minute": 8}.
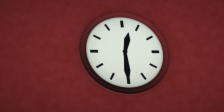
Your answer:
{"hour": 12, "minute": 30}
